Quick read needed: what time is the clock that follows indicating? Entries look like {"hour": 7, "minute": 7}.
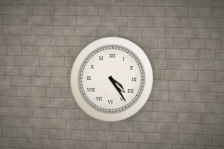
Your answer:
{"hour": 4, "minute": 24}
